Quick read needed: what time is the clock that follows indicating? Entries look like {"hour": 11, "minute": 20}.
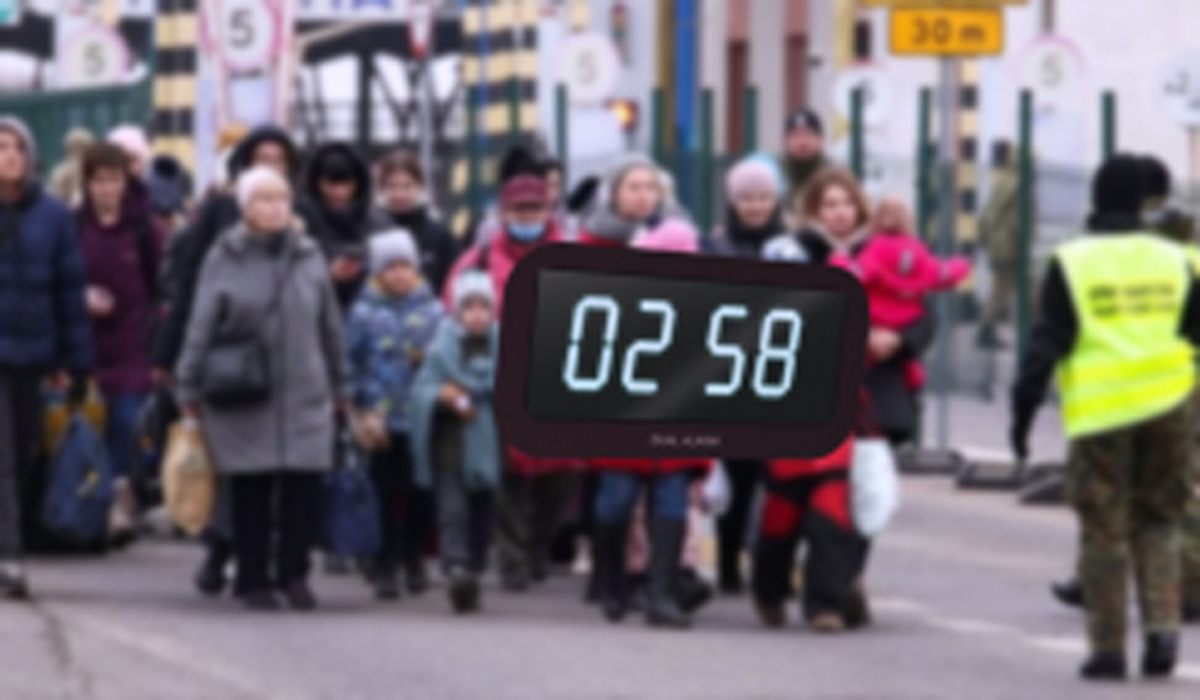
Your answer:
{"hour": 2, "minute": 58}
